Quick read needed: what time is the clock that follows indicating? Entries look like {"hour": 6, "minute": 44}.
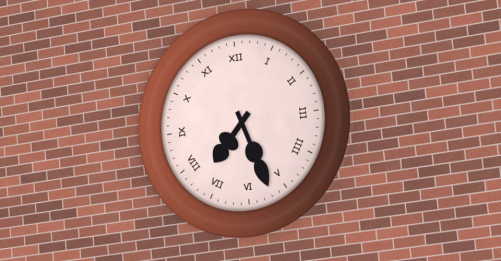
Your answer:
{"hour": 7, "minute": 27}
